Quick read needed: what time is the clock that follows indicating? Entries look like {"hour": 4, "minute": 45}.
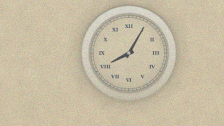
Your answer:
{"hour": 8, "minute": 5}
